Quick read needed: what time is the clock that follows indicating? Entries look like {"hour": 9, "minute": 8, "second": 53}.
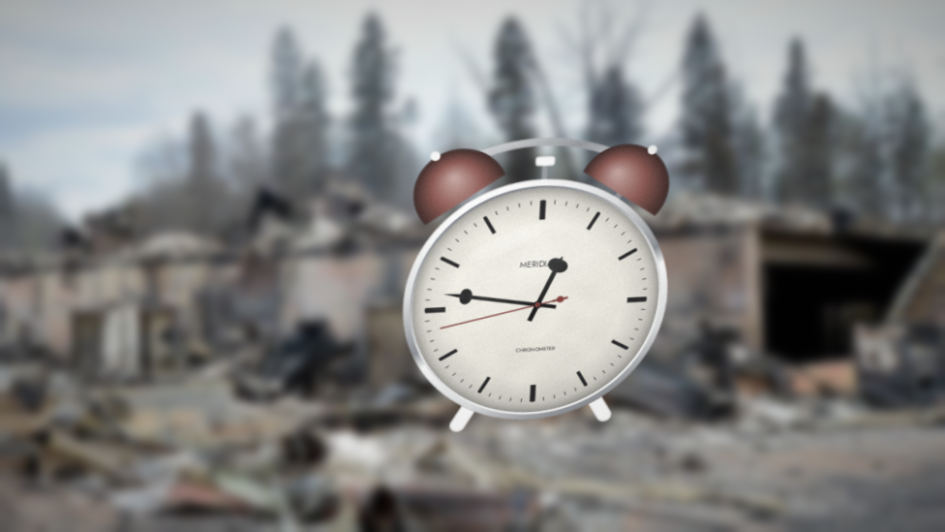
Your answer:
{"hour": 12, "minute": 46, "second": 43}
